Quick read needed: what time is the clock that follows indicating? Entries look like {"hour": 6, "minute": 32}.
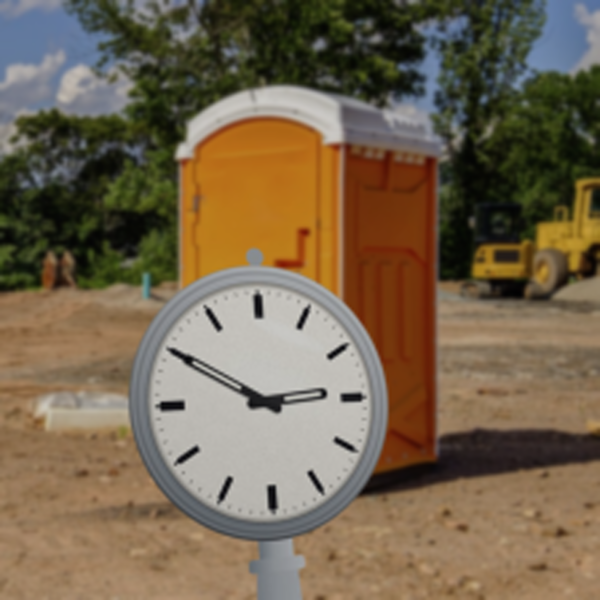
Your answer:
{"hour": 2, "minute": 50}
